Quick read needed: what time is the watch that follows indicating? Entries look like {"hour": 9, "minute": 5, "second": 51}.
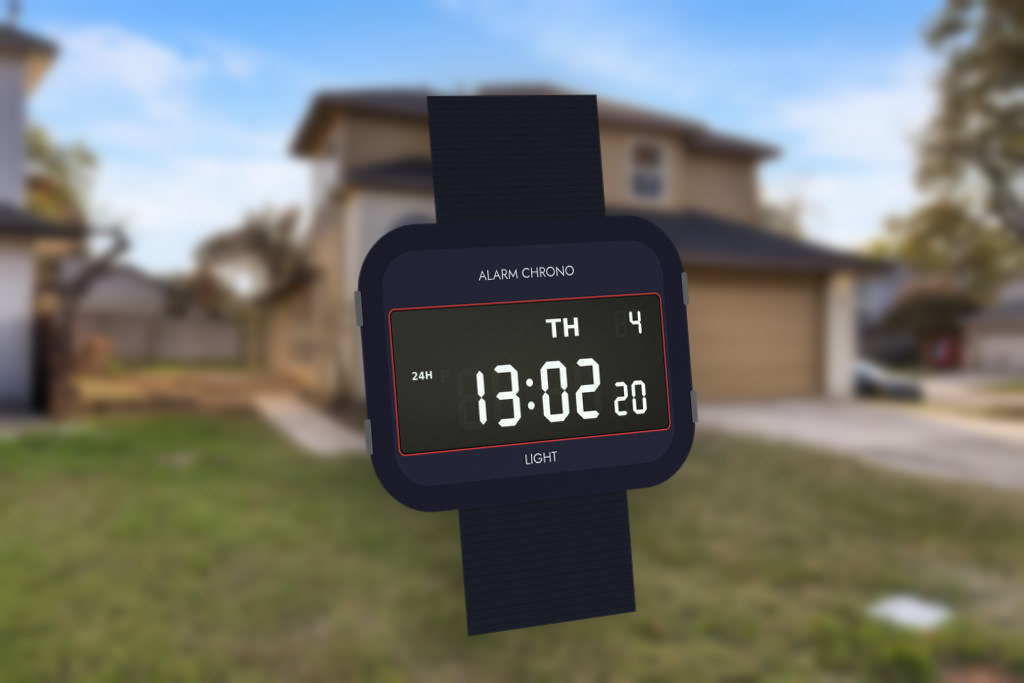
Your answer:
{"hour": 13, "minute": 2, "second": 20}
